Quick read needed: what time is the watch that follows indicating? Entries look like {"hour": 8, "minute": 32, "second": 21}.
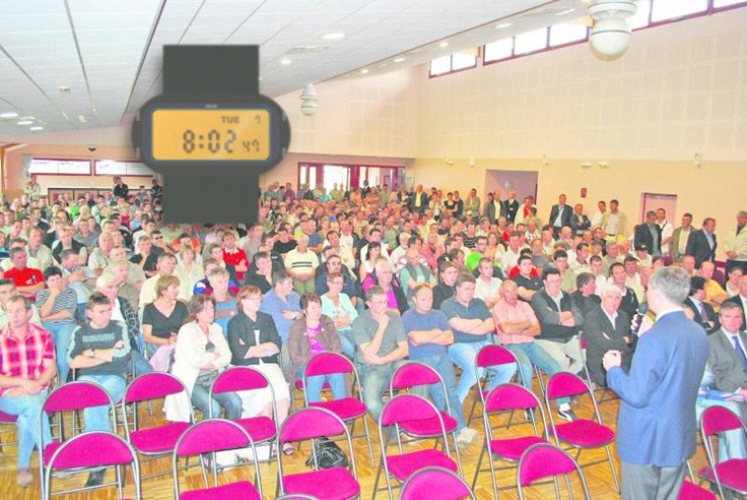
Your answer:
{"hour": 8, "minute": 2, "second": 47}
